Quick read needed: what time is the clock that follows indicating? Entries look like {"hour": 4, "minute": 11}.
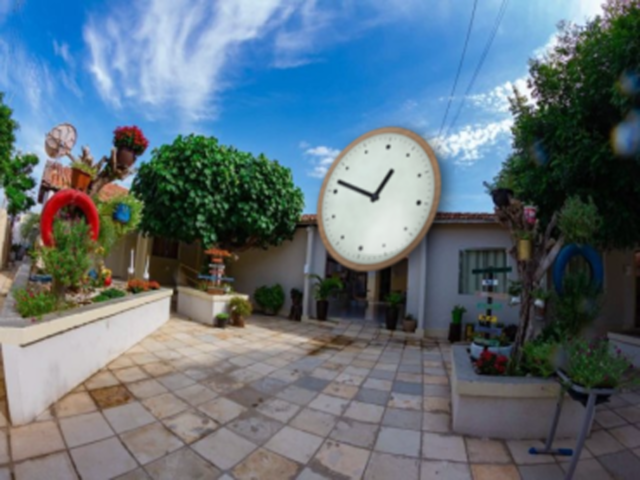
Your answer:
{"hour": 12, "minute": 47}
